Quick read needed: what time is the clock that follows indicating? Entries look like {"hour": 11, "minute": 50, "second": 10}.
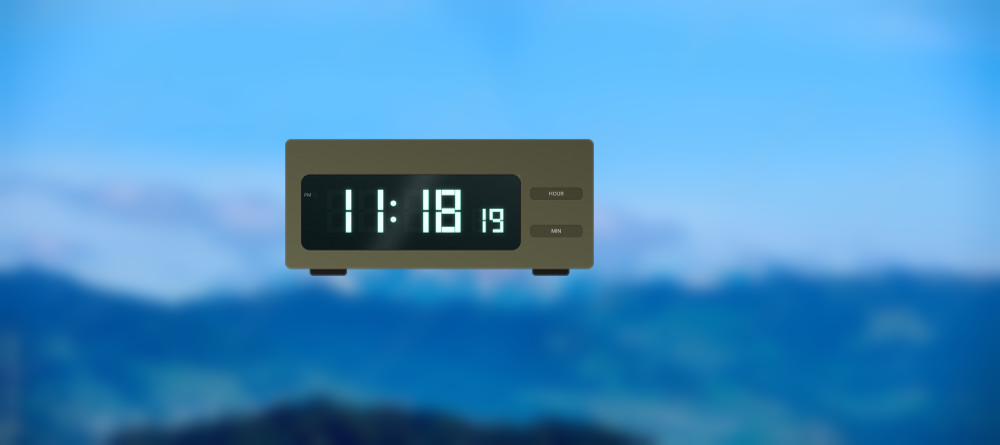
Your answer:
{"hour": 11, "minute": 18, "second": 19}
